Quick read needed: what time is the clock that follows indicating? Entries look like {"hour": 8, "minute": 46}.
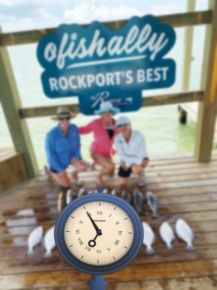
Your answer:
{"hour": 6, "minute": 55}
